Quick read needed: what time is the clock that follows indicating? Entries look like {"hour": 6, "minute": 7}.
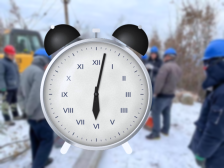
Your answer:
{"hour": 6, "minute": 2}
